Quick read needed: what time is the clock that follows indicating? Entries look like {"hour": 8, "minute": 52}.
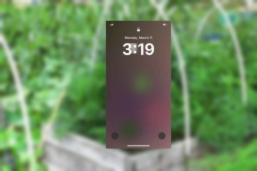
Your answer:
{"hour": 3, "minute": 19}
